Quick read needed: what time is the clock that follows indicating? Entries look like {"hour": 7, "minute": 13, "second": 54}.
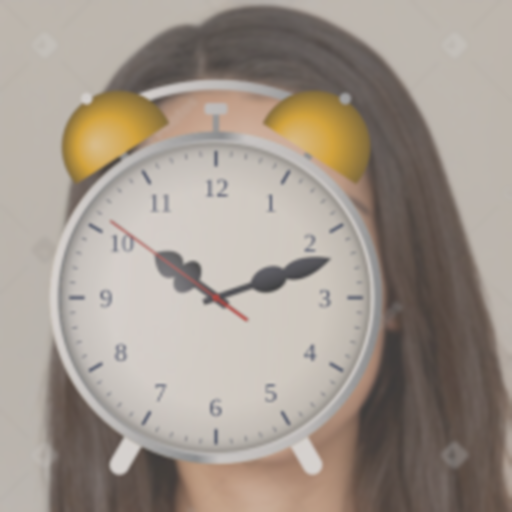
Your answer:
{"hour": 10, "minute": 11, "second": 51}
